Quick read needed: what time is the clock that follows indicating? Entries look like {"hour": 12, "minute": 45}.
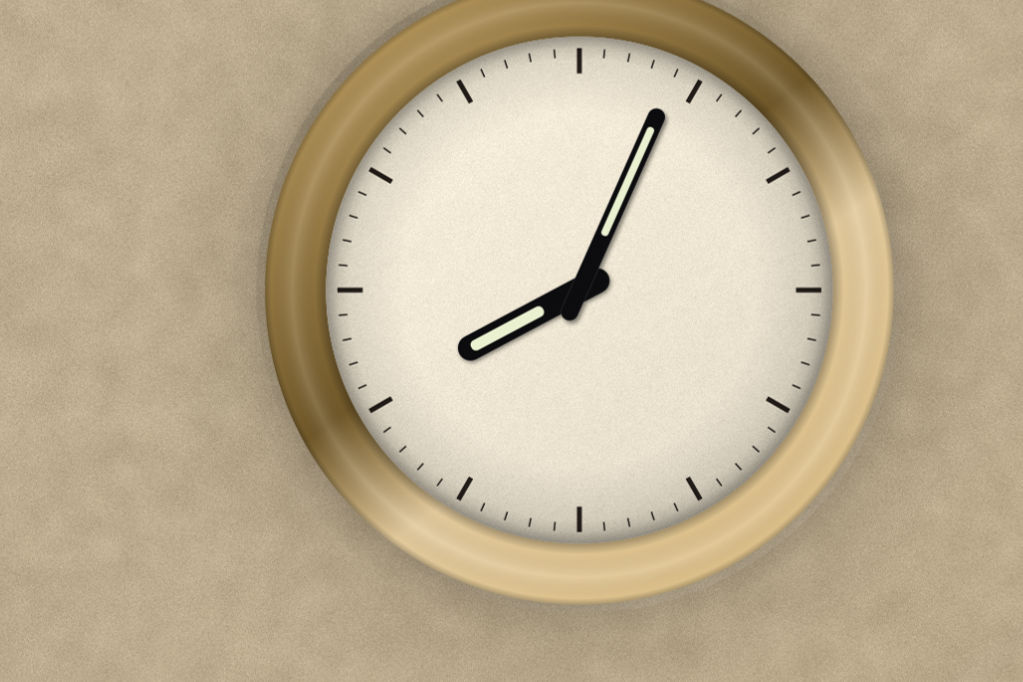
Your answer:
{"hour": 8, "minute": 4}
